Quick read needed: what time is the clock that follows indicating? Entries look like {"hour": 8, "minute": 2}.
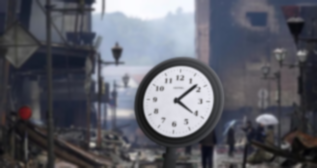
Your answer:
{"hour": 4, "minute": 8}
